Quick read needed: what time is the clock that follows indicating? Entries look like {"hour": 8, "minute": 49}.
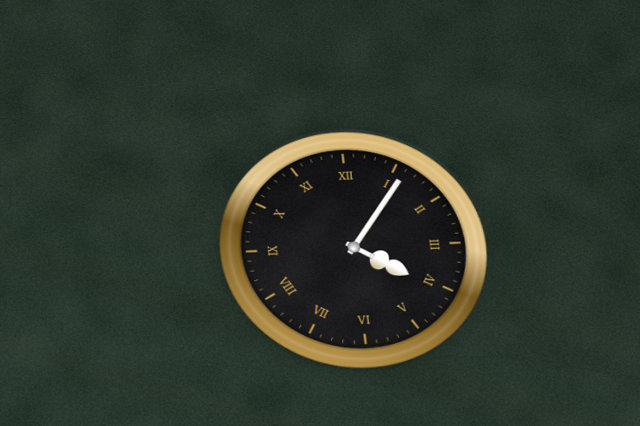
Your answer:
{"hour": 4, "minute": 6}
